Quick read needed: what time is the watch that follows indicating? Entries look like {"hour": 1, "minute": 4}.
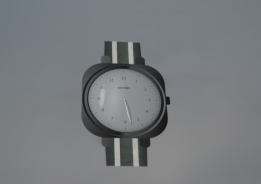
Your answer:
{"hour": 5, "minute": 28}
